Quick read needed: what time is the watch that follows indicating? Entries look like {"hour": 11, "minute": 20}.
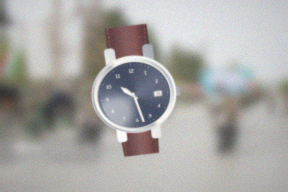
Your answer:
{"hour": 10, "minute": 28}
